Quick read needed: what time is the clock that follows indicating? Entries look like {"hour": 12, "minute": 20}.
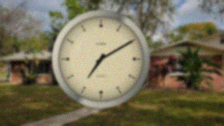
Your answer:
{"hour": 7, "minute": 10}
